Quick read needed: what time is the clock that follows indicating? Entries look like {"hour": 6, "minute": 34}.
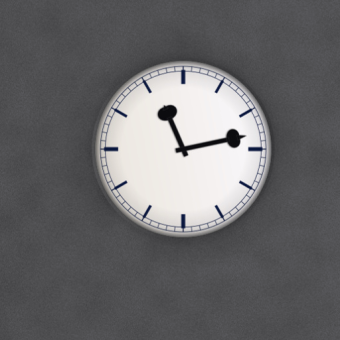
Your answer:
{"hour": 11, "minute": 13}
